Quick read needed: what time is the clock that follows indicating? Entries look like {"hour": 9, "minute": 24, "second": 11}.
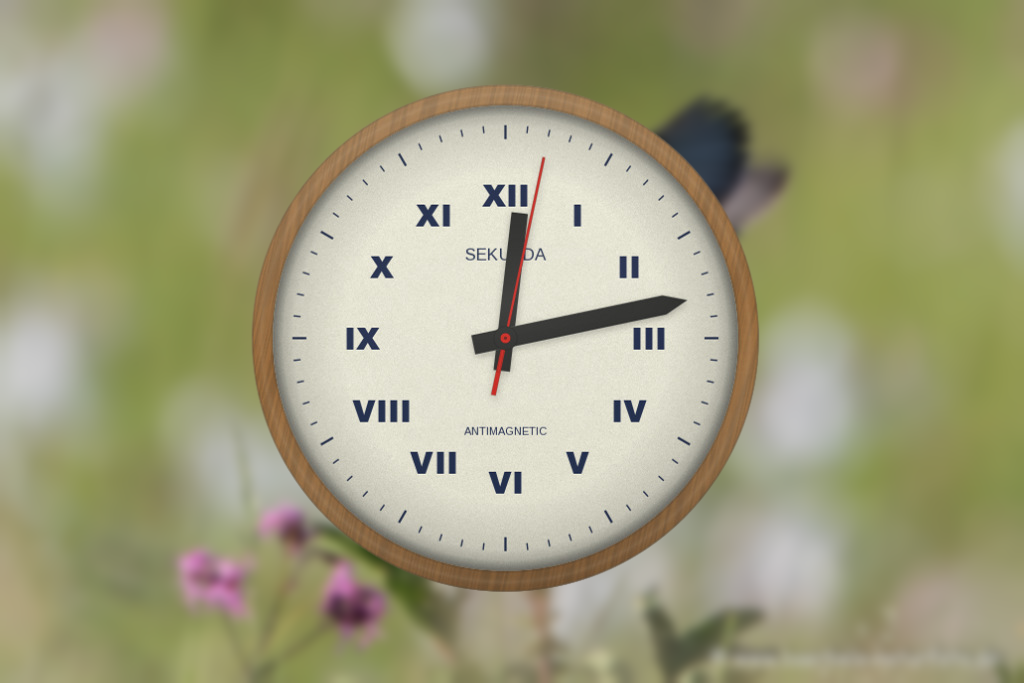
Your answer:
{"hour": 12, "minute": 13, "second": 2}
